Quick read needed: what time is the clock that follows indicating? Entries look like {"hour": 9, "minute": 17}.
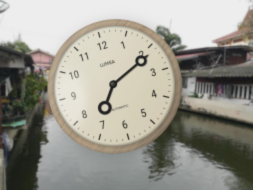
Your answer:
{"hour": 7, "minute": 11}
